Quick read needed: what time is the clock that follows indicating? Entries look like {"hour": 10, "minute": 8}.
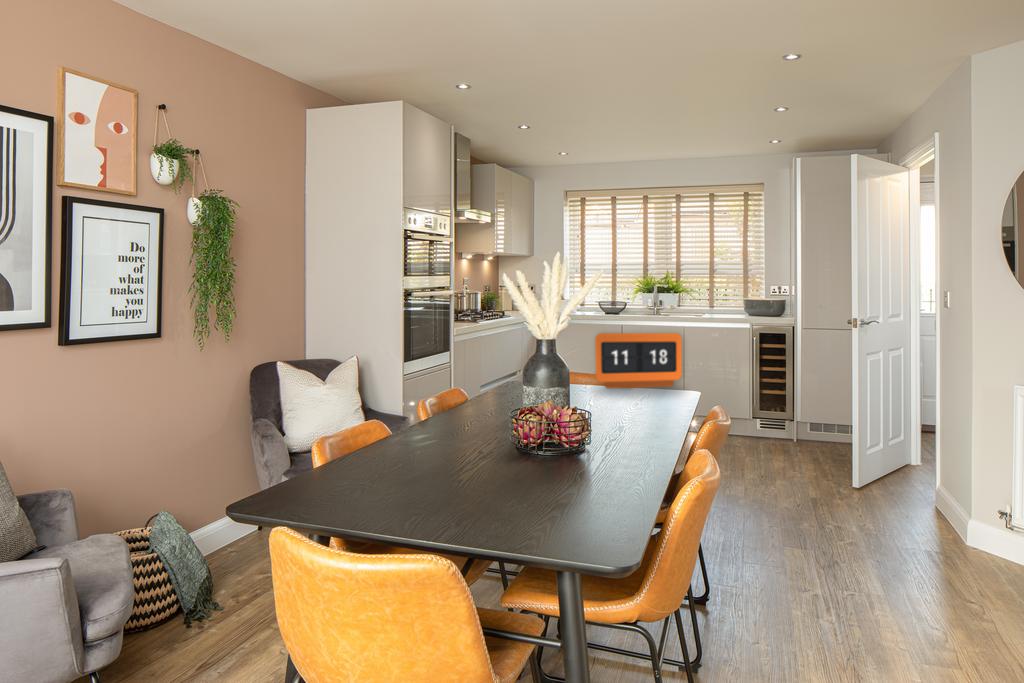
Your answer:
{"hour": 11, "minute": 18}
